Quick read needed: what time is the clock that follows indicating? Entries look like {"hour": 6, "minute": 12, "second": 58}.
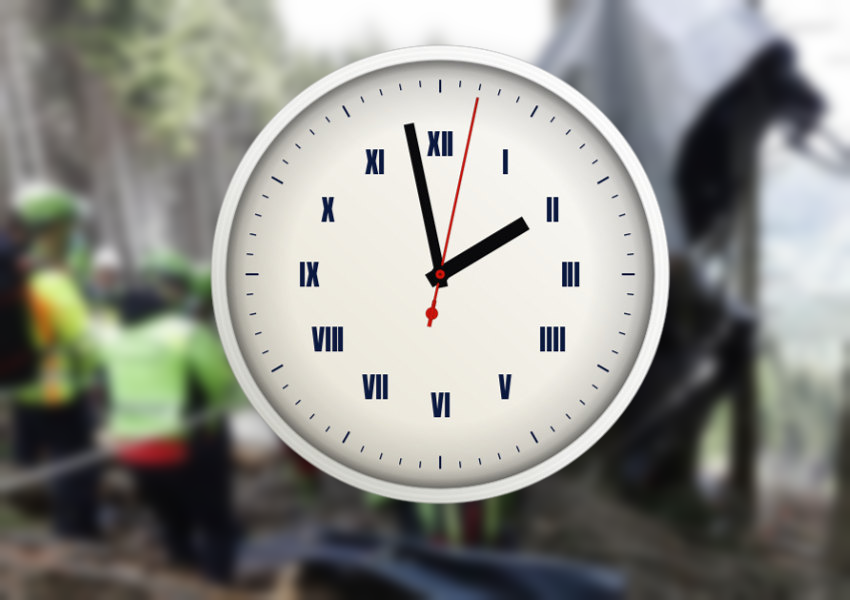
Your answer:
{"hour": 1, "minute": 58, "second": 2}
